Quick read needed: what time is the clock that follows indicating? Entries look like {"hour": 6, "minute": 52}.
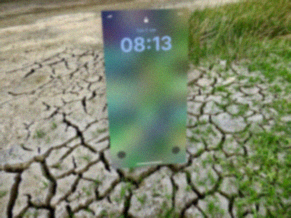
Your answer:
{"hour": 8, "minute": 13}
